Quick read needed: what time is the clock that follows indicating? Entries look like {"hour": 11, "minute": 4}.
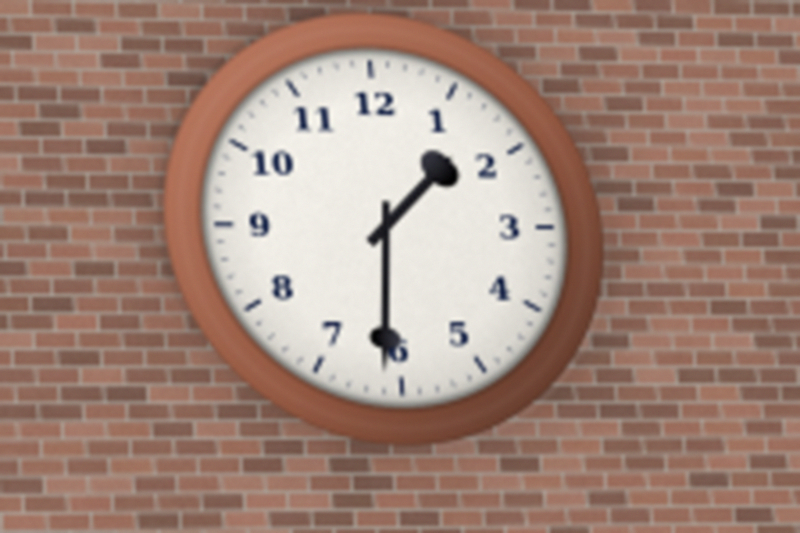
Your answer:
{"hour": 1, "minute": 31}
